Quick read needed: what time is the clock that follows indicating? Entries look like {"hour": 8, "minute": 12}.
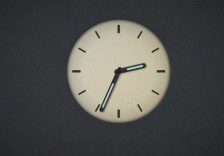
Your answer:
{"hour": 2, "minute": 34}
